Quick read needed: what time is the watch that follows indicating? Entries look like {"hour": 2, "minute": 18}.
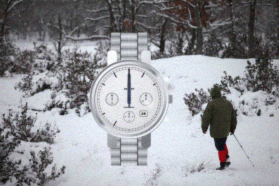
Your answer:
{"hour": 12, "minute": 0}
